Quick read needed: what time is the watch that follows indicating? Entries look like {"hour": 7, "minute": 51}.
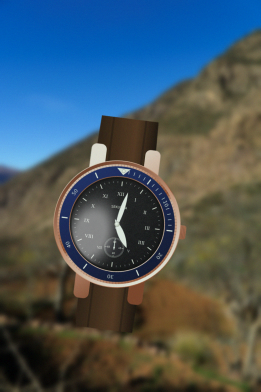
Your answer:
{"hour": 5, "minute": 2}
